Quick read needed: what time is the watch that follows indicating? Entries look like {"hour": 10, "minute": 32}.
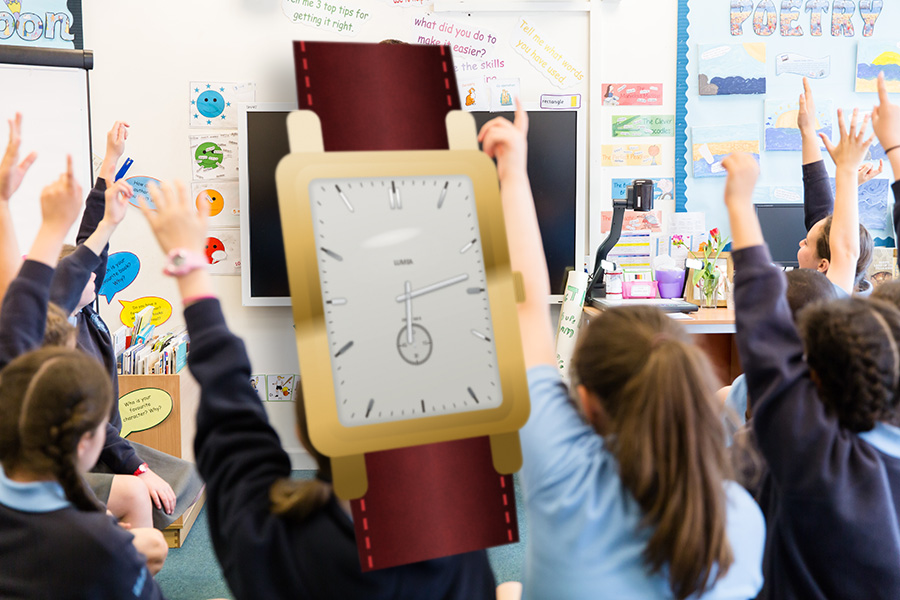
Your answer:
{"hour": 6, "minute": 13}
